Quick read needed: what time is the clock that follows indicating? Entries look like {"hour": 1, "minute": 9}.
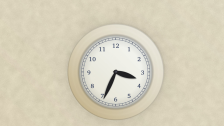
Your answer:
{"hour": 3, "minute": 34}
